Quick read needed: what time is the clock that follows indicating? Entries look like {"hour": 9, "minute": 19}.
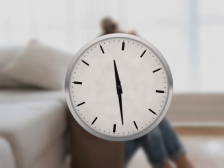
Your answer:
{"hour": 11, "minute": 28}
